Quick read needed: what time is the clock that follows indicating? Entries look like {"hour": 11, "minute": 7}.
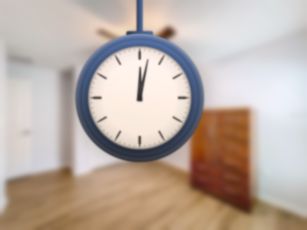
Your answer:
{"hour": 12, "minute": 2}
